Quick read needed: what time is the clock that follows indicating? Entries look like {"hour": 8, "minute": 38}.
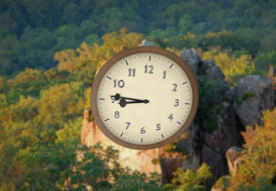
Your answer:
{"hour": 8, "minute": 46}
